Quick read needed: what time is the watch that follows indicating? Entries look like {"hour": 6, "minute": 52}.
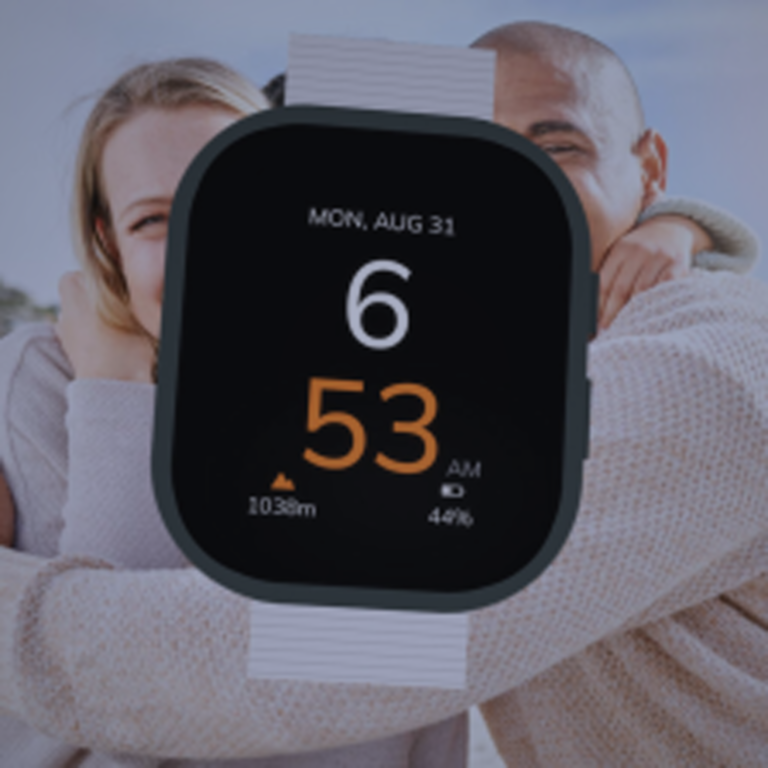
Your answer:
{"hour": 6, "minute": 53}
